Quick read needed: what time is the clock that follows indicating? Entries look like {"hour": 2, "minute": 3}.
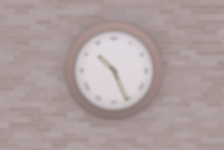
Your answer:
{"hour": 10, "minute": 26}
